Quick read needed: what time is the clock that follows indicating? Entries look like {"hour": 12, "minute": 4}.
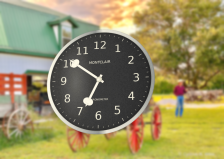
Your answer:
{"hour": 6, "minute": 51}
